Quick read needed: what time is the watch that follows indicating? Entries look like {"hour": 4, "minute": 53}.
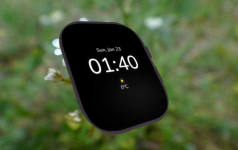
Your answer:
{"hour": 1, "minute": 40}
